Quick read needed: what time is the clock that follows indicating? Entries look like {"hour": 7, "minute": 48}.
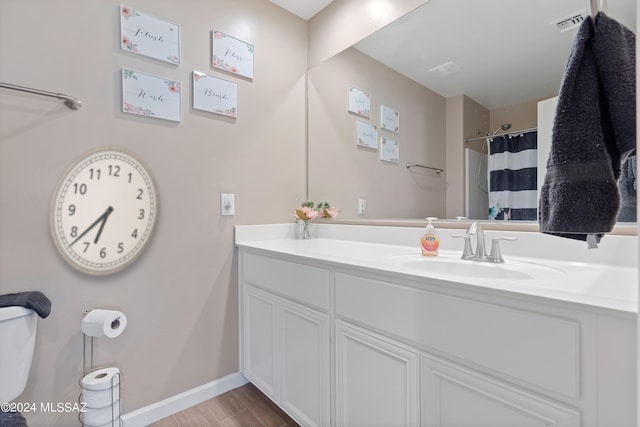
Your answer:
{"hour": 6, "minute": 38}
